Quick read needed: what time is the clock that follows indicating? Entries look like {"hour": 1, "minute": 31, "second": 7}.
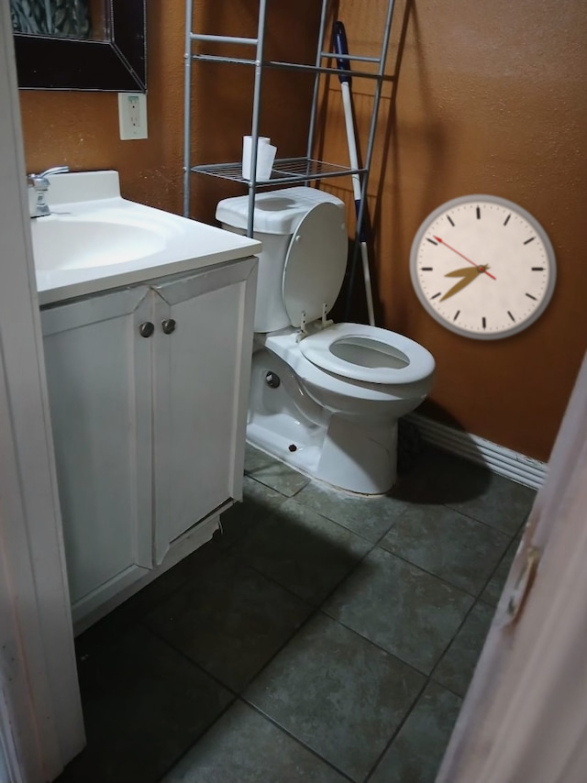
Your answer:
{"hour": 8, "minute": 38, "second": 51}
